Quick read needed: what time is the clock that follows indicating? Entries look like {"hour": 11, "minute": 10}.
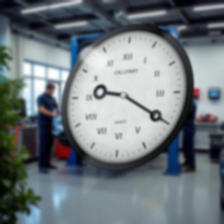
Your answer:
{"hour": 9, "minute": 20}
